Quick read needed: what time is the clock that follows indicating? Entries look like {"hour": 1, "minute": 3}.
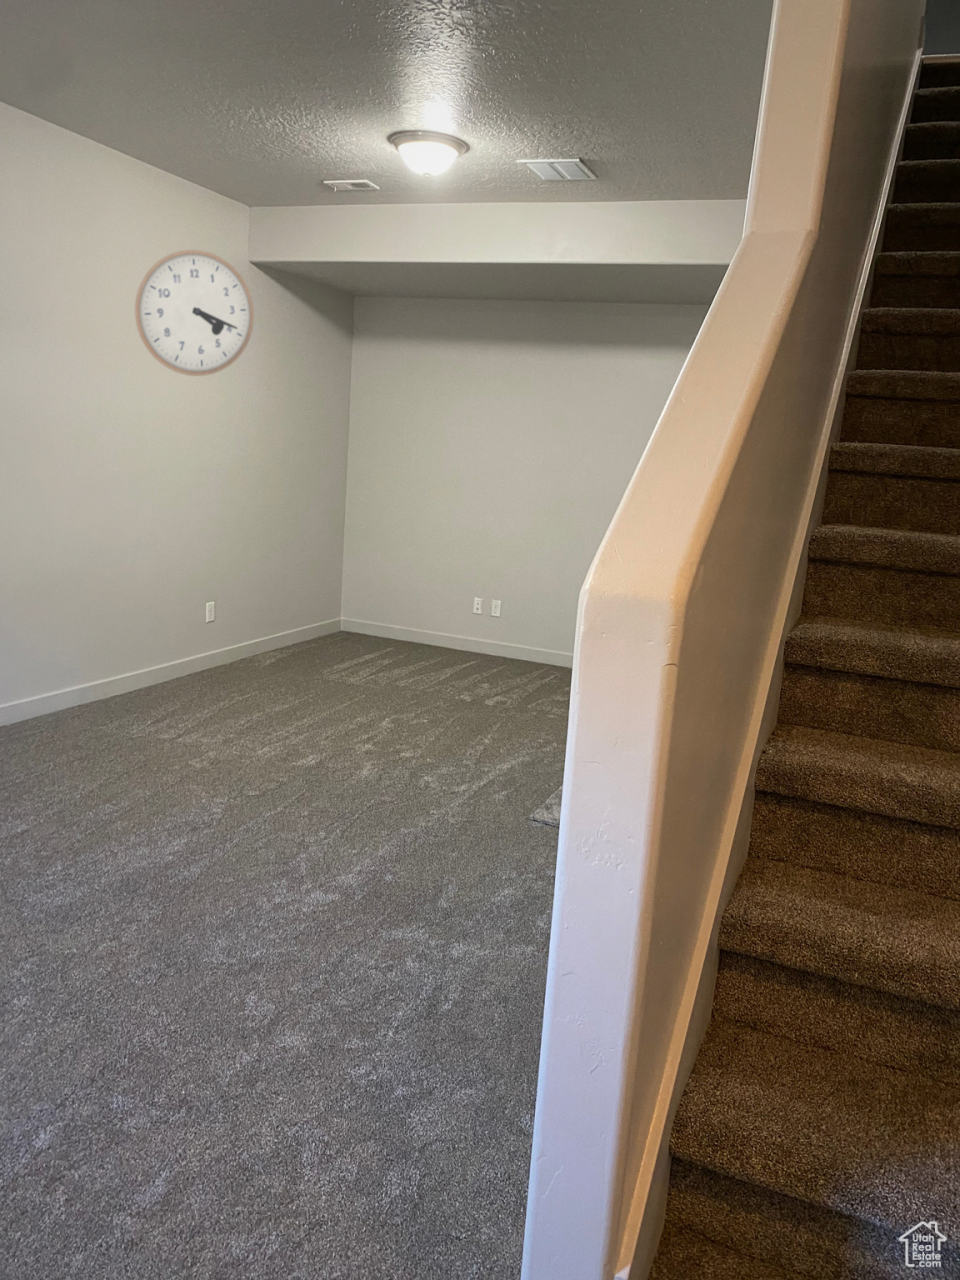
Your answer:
{"hour": 4, "minute": 19}
